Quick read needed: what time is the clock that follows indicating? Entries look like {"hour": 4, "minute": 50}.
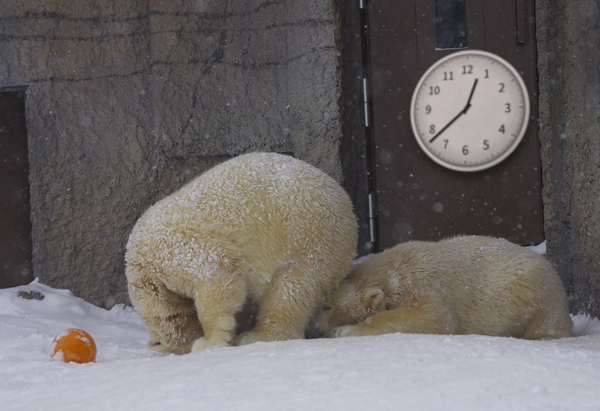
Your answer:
{"hour": 12, "minute": 38}
